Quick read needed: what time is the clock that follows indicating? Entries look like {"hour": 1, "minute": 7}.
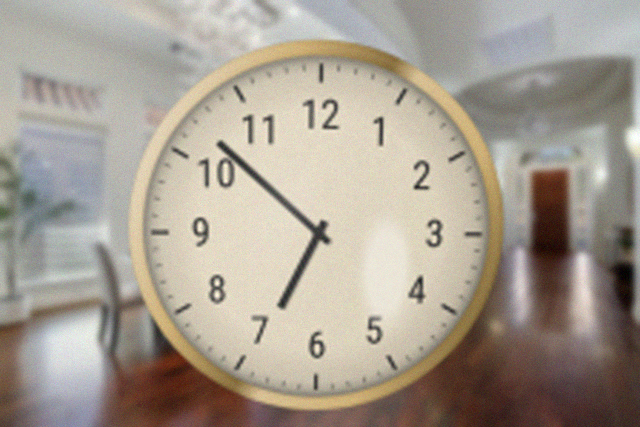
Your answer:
{"hour": 6, "minute": 52}
